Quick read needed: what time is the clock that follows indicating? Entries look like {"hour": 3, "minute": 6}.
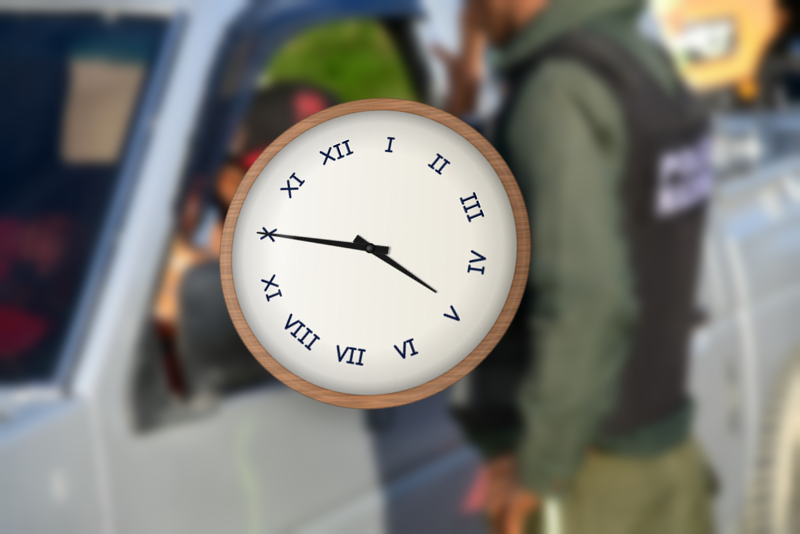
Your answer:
{"hour": 4, "minute": 50}
